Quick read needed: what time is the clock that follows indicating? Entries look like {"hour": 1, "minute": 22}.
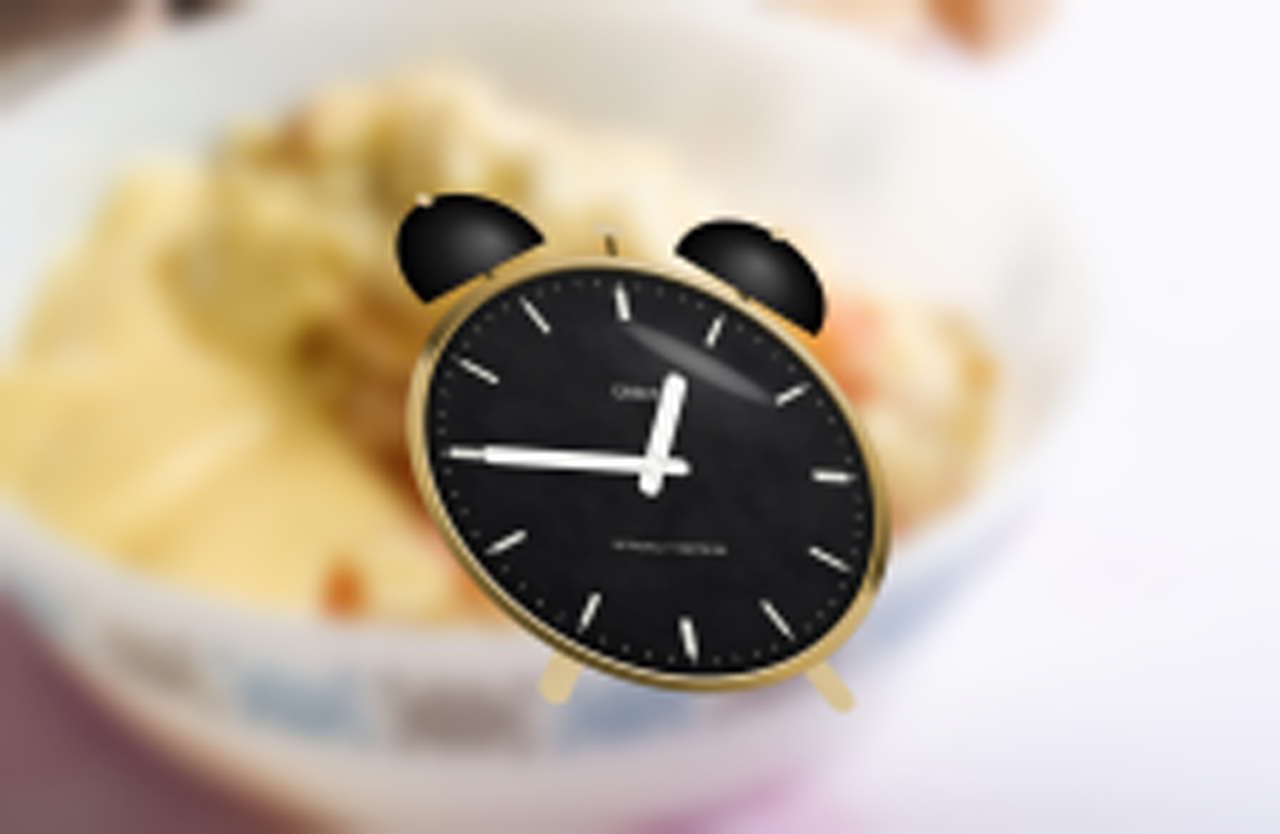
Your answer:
{"hour": 12, "minute": 45}
